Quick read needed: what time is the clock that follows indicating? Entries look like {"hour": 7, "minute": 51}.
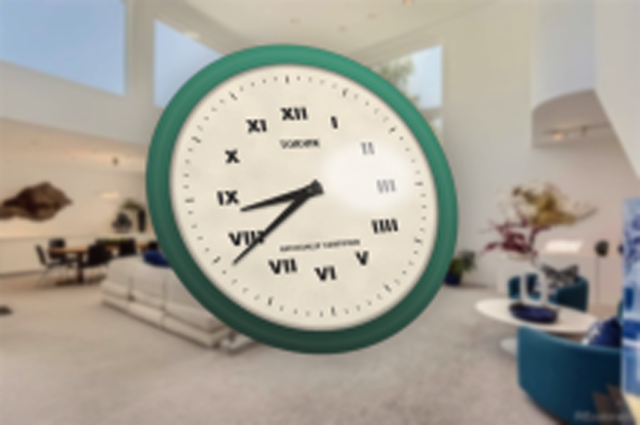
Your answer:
{"hour": 8, "minute": 39}
